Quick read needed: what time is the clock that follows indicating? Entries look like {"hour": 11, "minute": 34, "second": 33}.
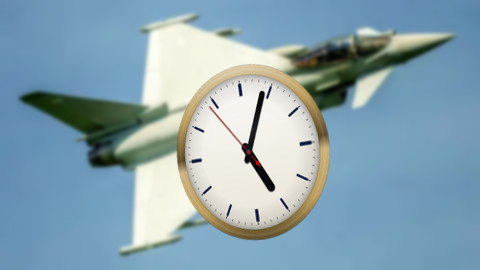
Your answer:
{"hour": 5, "minute": 3, "second": 54}
